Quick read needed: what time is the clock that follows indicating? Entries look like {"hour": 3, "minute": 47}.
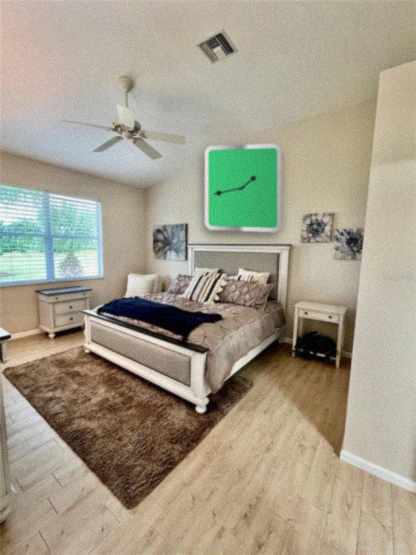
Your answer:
{"hour": 1, "minute": 43}
